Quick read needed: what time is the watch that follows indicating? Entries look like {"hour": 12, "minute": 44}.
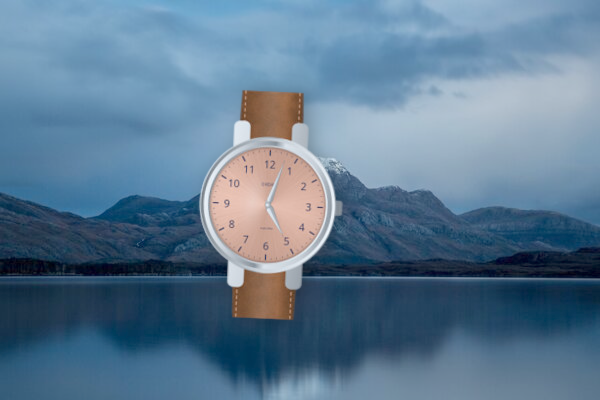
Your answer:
{"hour": 5, "minute": 3}
